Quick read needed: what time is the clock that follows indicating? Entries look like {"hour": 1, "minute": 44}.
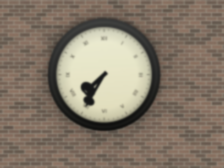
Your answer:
{"hour": 7, "minute": 35}
